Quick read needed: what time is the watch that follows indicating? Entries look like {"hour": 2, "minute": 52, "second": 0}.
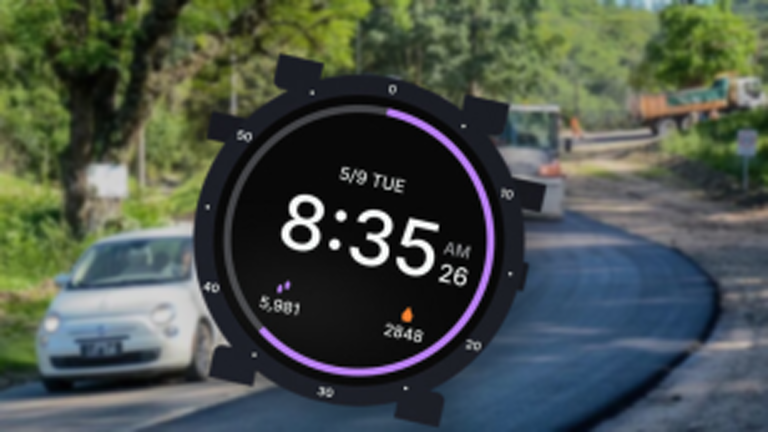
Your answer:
{"hour": 8, "minute": 35, "second": 26}
